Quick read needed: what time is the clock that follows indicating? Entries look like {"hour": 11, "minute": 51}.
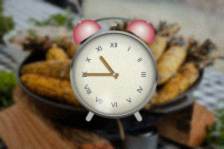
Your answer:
{"hour": 10, "minute": 45}
